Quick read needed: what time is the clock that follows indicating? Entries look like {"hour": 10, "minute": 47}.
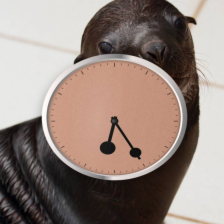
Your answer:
{"hour": 6, "minute": 25}
